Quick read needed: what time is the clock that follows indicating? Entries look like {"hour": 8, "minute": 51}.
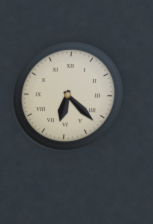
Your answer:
{"hour": 6, "minute": 22}
